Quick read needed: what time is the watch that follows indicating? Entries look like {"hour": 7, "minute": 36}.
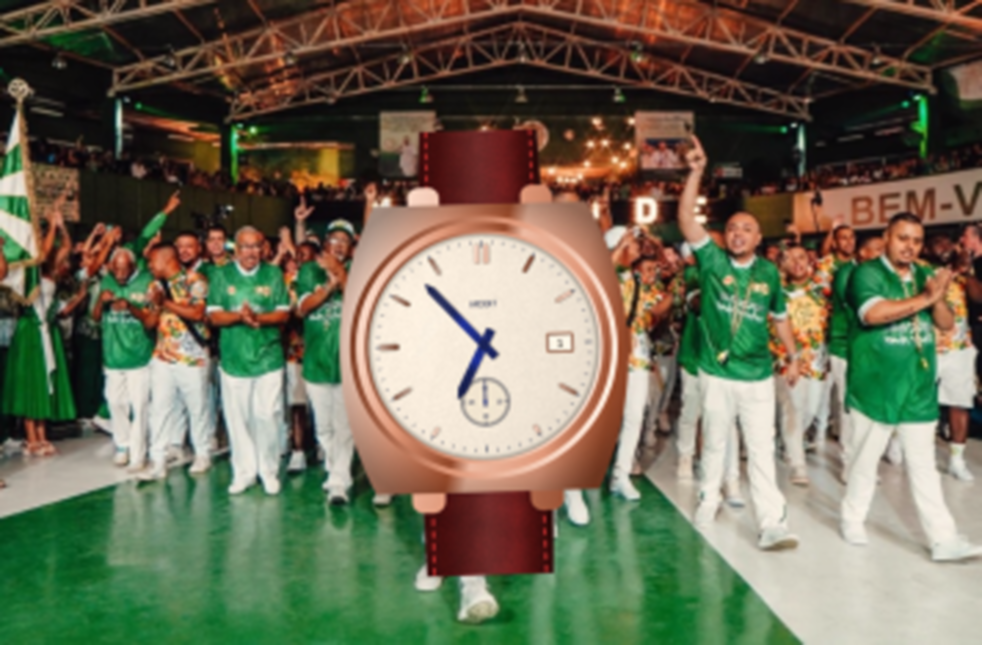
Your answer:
{"hour": 6, "minute": 53}
